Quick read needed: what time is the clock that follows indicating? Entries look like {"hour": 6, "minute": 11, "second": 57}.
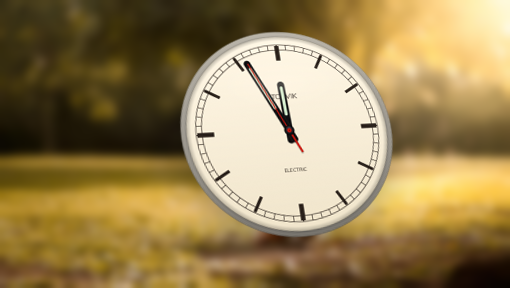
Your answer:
{"hour": 11, "minute": 55, "second": 56}
